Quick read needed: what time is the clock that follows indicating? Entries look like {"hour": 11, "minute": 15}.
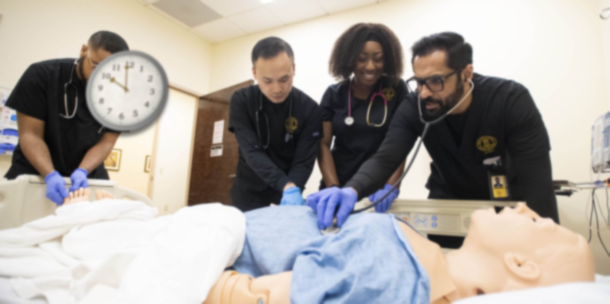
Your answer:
{"hour": 9, "minute": 59}
